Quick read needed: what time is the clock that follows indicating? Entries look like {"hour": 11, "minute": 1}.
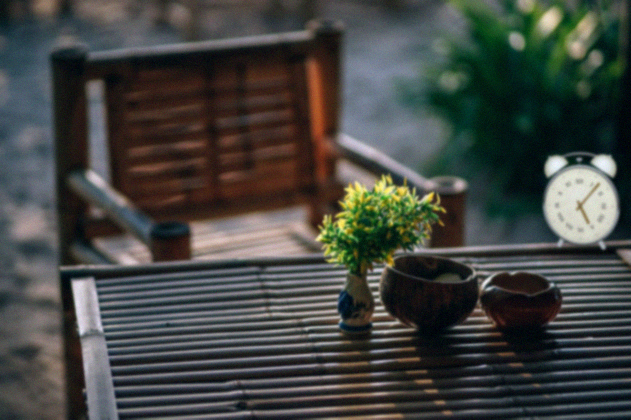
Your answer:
{"hour": 5, "minute": 7}
